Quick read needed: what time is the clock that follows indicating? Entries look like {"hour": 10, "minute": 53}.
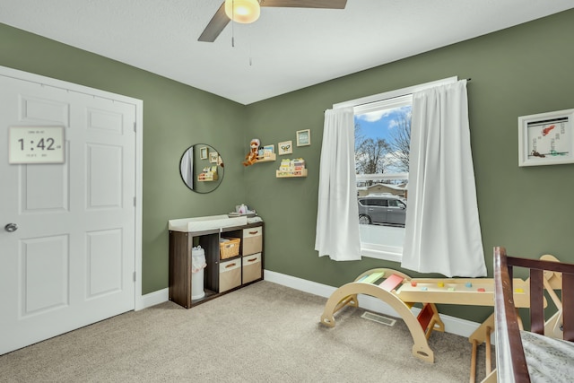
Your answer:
{"hour": 1, "minute": 42}
